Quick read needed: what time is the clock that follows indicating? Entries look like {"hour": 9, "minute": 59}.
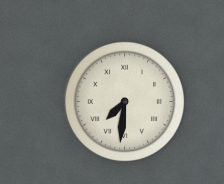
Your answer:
{"hour": 7, "minute": 31}
